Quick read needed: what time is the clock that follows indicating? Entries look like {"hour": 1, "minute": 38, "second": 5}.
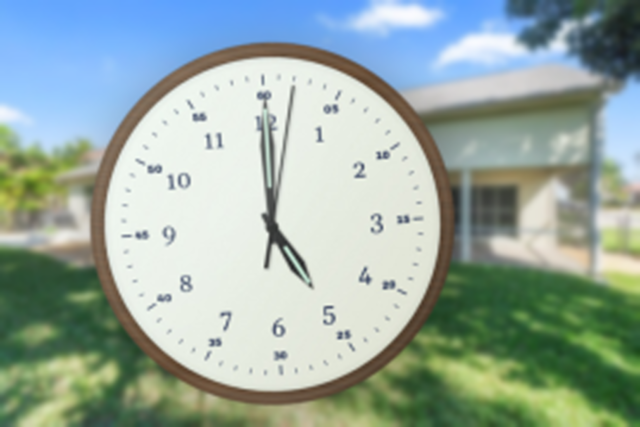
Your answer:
{"hour": 5, "minute": 0, "second": 2}
